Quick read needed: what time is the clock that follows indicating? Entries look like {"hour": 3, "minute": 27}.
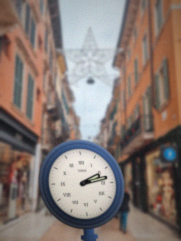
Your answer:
{"hour": 2, "minute": 13}
